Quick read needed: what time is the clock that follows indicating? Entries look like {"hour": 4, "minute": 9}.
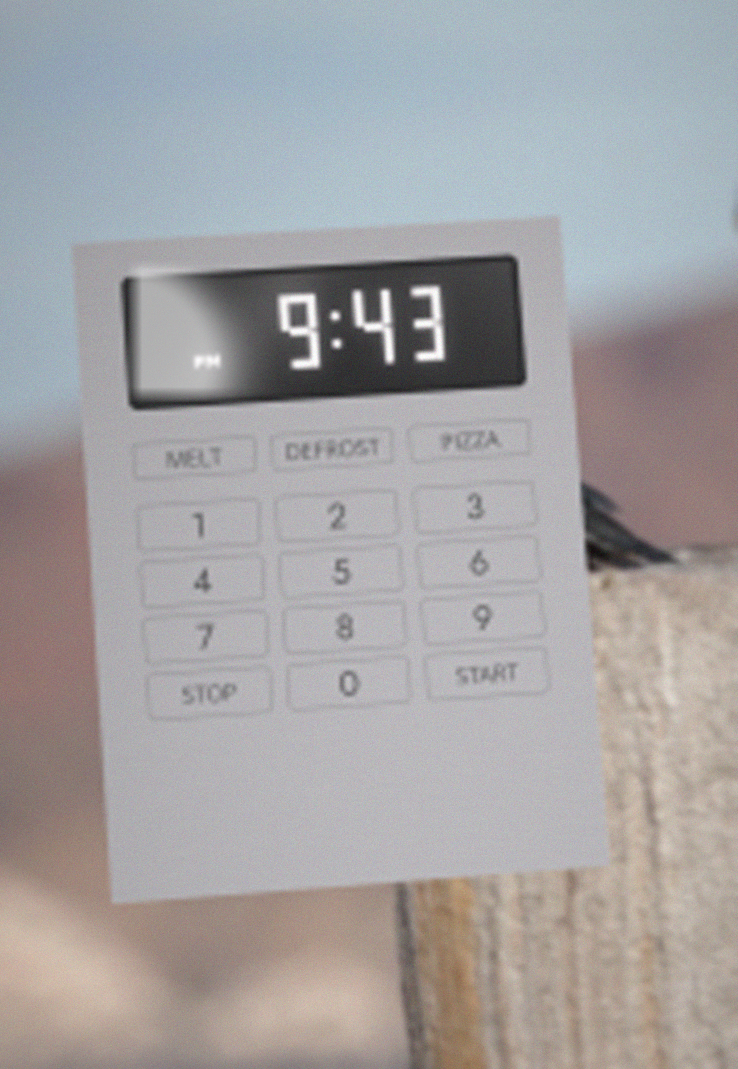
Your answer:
{"hour": 9, "minute": 43}
